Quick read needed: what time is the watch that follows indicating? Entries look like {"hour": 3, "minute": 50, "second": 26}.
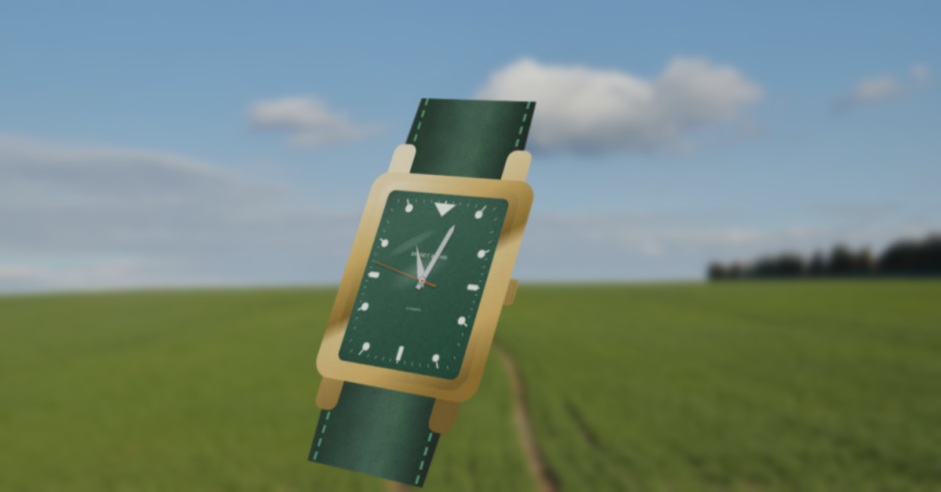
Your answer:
{"hour": 11, "minute": 2, "second": 47}
